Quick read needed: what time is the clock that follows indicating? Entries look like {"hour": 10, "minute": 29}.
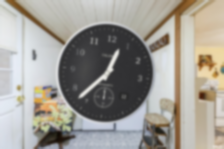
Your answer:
{"hour": 12, "minute": 37}
